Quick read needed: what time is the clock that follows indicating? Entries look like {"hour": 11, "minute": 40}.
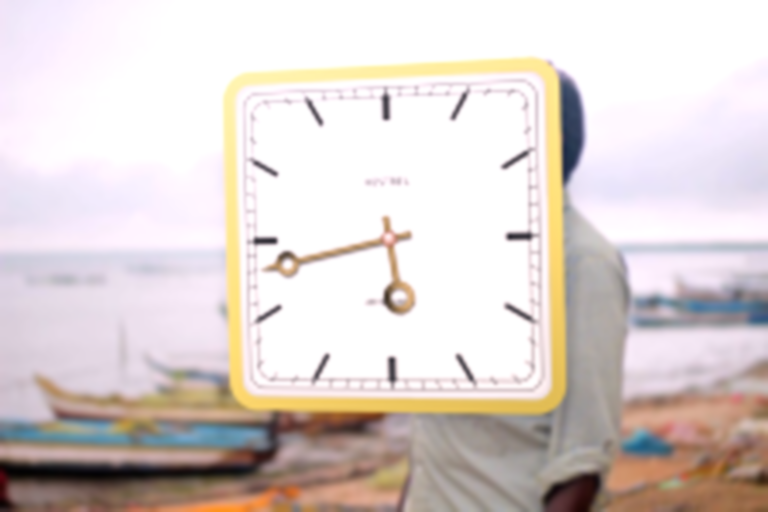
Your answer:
{"hour": 5, "minute": 43}
